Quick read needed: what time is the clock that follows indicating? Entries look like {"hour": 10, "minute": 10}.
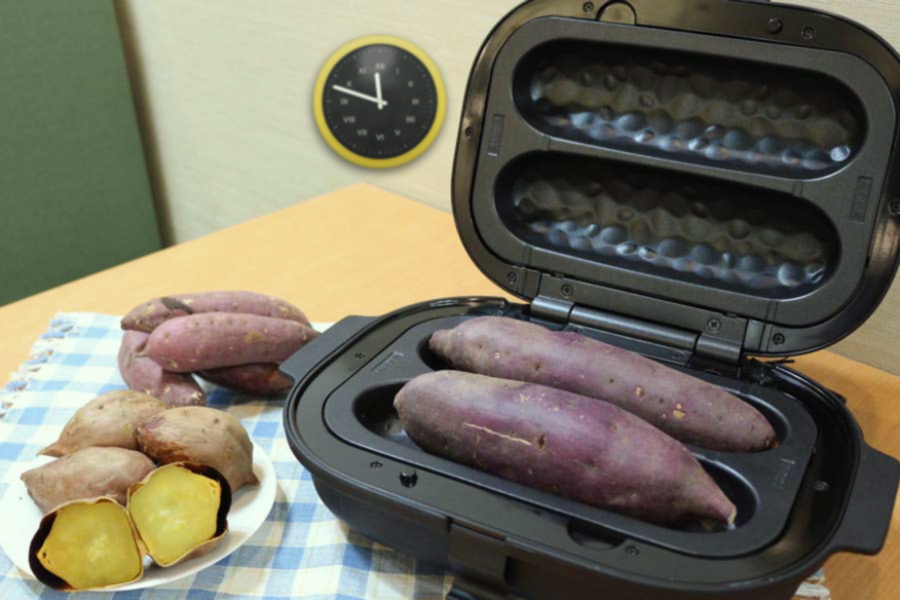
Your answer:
{"hour": 11, "minute": 48}
